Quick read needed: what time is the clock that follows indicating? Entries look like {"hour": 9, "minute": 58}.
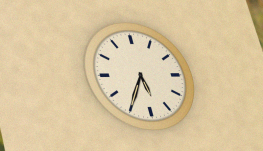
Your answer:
{"hour": 5, "minute": 35}
